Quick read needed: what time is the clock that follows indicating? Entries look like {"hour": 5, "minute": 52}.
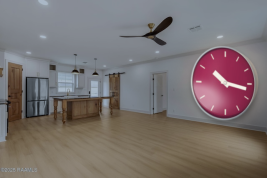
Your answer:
{"hour": 10, "minute": 17}
